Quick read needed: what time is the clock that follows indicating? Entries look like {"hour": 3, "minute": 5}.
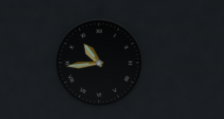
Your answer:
{"hour": 10, "minute": 44}
